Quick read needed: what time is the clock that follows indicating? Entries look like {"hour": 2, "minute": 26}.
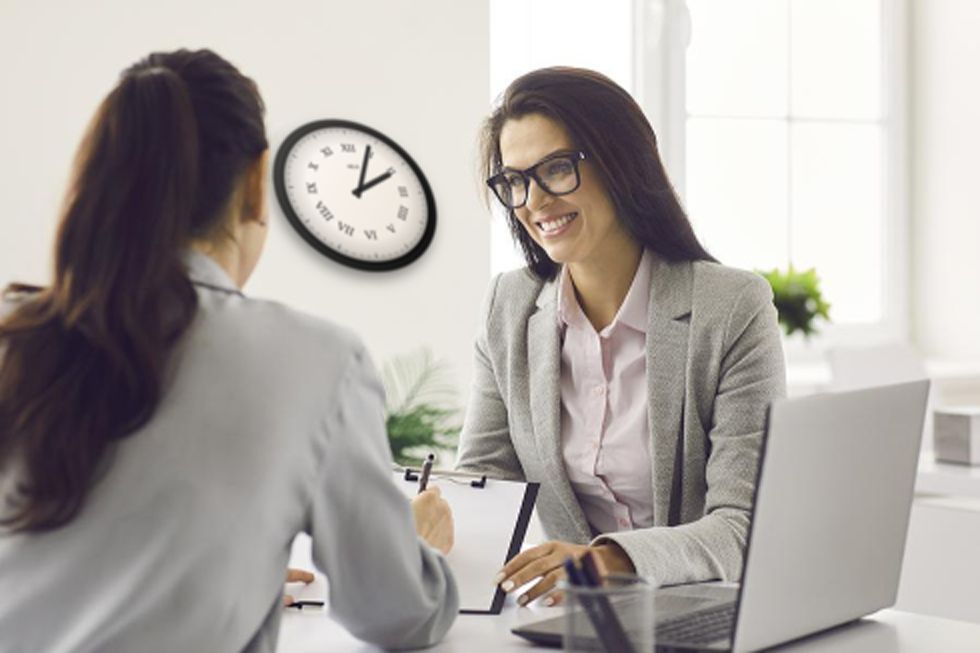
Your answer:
{"hour": 2, "minute": 4}
